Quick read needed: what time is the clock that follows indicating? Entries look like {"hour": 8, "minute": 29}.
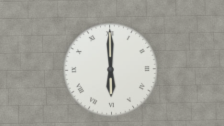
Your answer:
{"hour": 6, "minute": 0}
